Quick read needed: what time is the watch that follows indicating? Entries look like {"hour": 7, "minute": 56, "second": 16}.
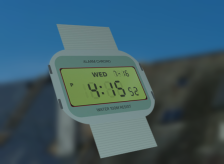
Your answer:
{"hour": 4, "minute": 15, "second": 52}
